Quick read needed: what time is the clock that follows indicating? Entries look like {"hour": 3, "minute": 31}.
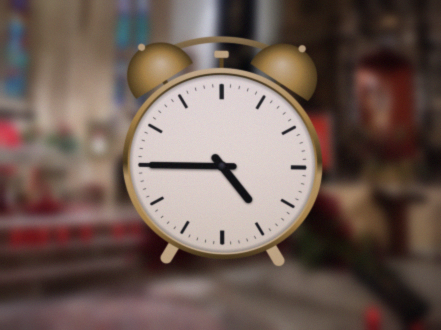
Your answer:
{"hour": 4, "minute": 45}
